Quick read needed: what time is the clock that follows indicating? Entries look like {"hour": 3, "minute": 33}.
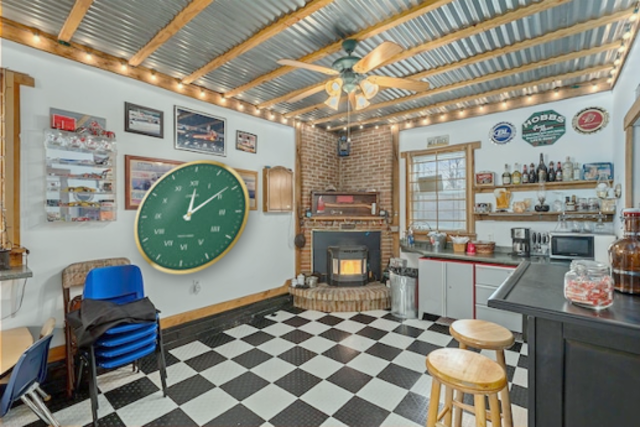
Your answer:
{"hour": 12, "minute": 9}
